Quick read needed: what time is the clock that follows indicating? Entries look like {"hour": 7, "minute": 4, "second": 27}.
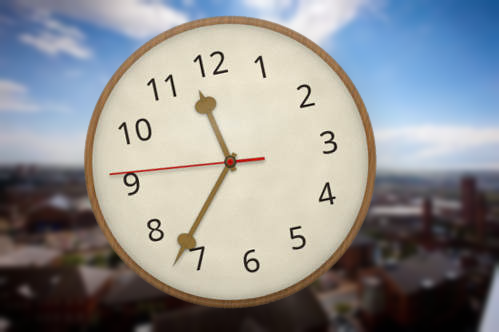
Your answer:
{"hour": 11, "minute": 36, "second": 46}
